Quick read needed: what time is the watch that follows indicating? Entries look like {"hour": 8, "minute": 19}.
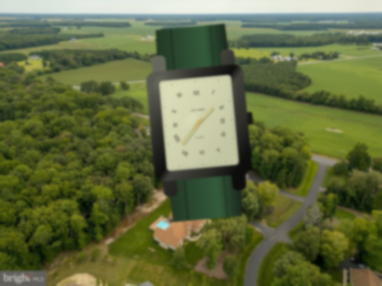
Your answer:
{"hour": 1, "minute": 37}
